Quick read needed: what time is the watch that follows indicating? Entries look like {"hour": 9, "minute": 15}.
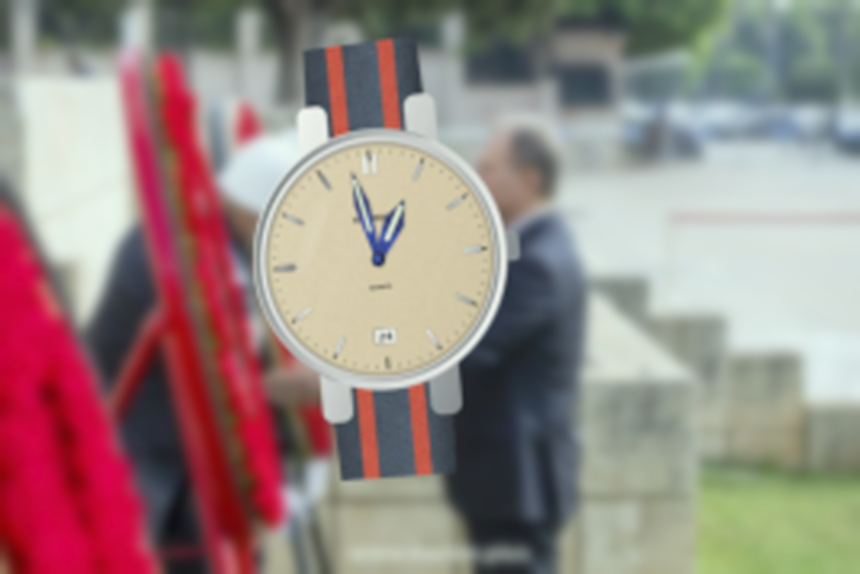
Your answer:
{"hour": 12, "minute": 58}
